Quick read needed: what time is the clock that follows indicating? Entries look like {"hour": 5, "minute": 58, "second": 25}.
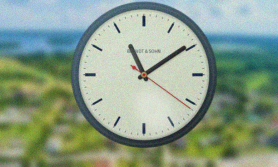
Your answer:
{"hour": 11, "minute": 9, "second": 21}
